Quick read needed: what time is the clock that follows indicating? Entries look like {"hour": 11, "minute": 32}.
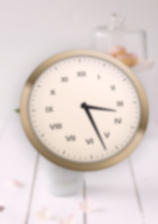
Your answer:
{"hour": 3, "minute": 27}
